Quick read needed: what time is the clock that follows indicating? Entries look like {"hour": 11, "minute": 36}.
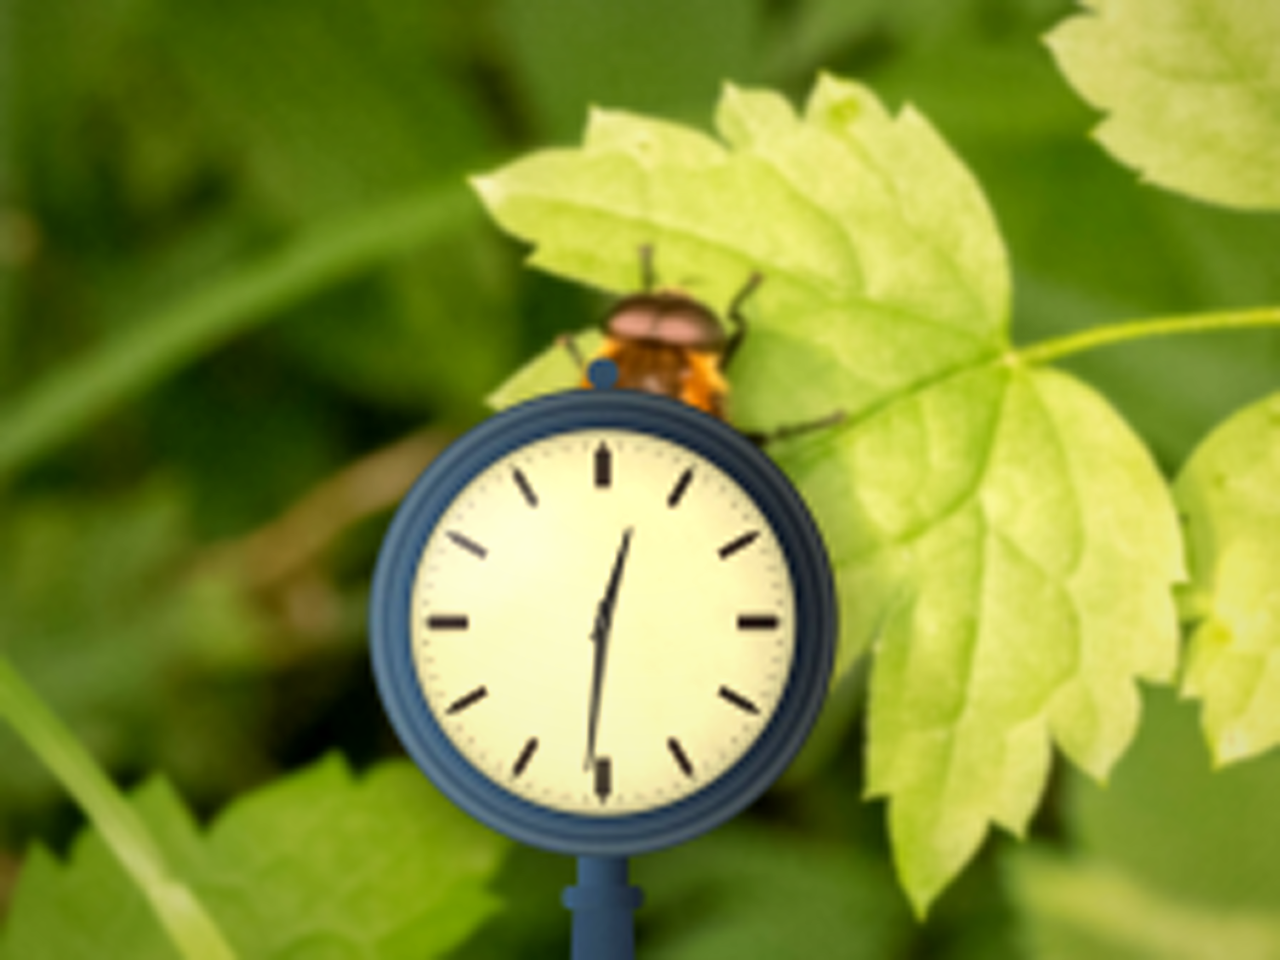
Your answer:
{"hour": 12, "minute": 31}
